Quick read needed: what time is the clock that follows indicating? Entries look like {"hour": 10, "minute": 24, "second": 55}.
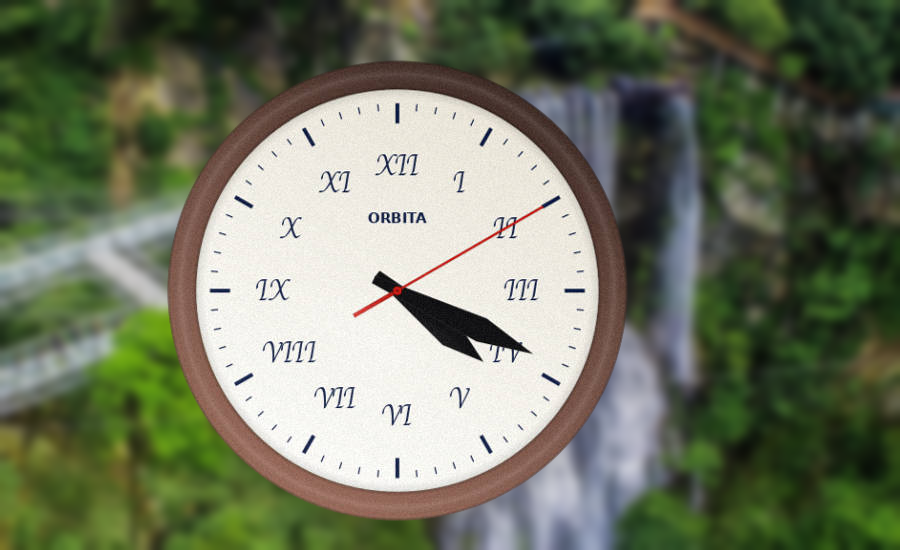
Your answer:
{"hour": 4, "minute": 19, "second": 10}
